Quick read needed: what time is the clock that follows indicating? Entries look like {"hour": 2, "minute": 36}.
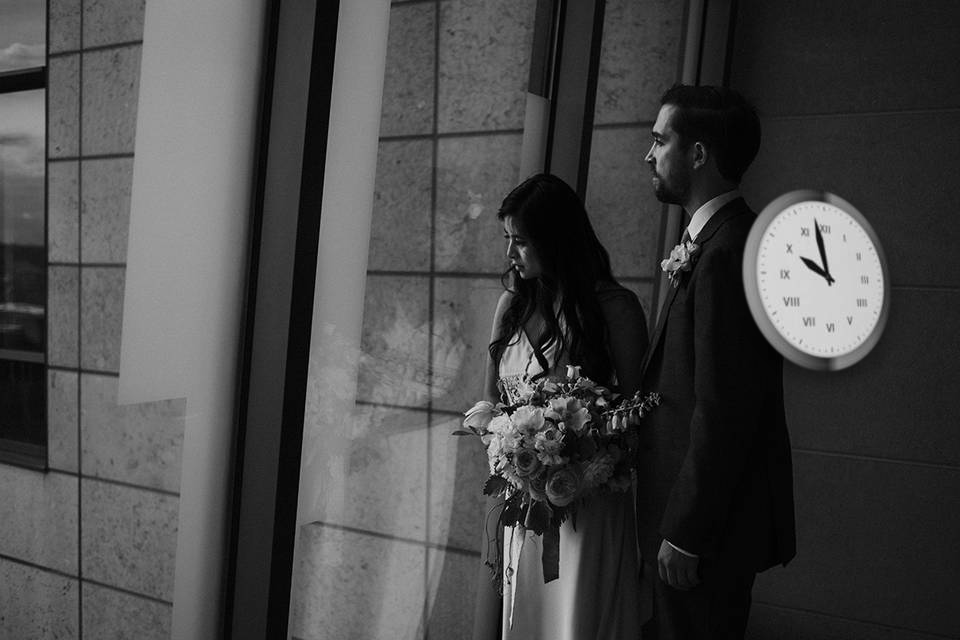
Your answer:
{"hour": 9, "minute": 58}
